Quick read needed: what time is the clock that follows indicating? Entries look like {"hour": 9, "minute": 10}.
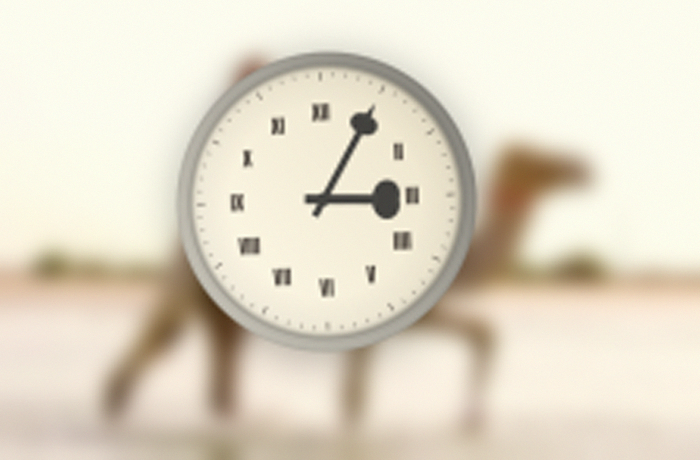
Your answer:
{"hour": 3, "minute": 5}
